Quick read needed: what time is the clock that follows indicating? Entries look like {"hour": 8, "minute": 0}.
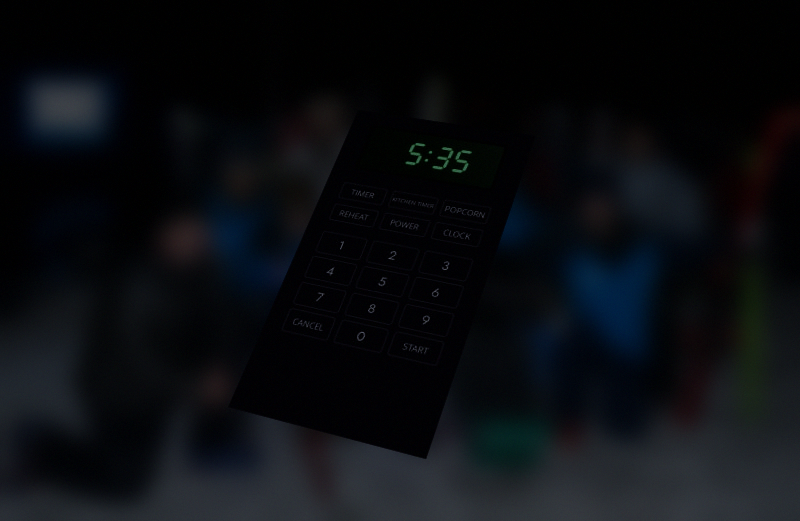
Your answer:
{"hour": 5, "minute": 35}
